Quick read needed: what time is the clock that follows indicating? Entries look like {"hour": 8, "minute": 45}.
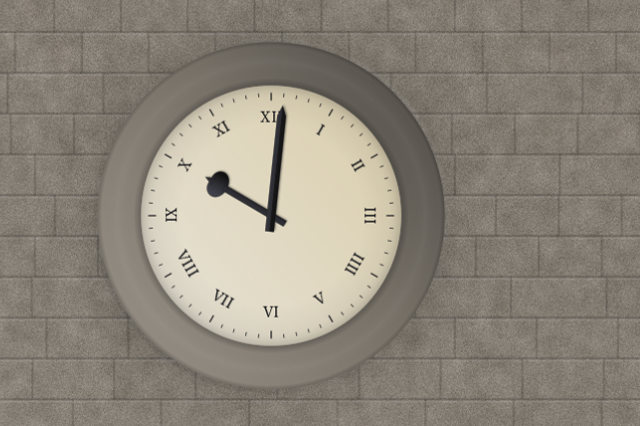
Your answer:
{"hour": 10, "minute": 1}
